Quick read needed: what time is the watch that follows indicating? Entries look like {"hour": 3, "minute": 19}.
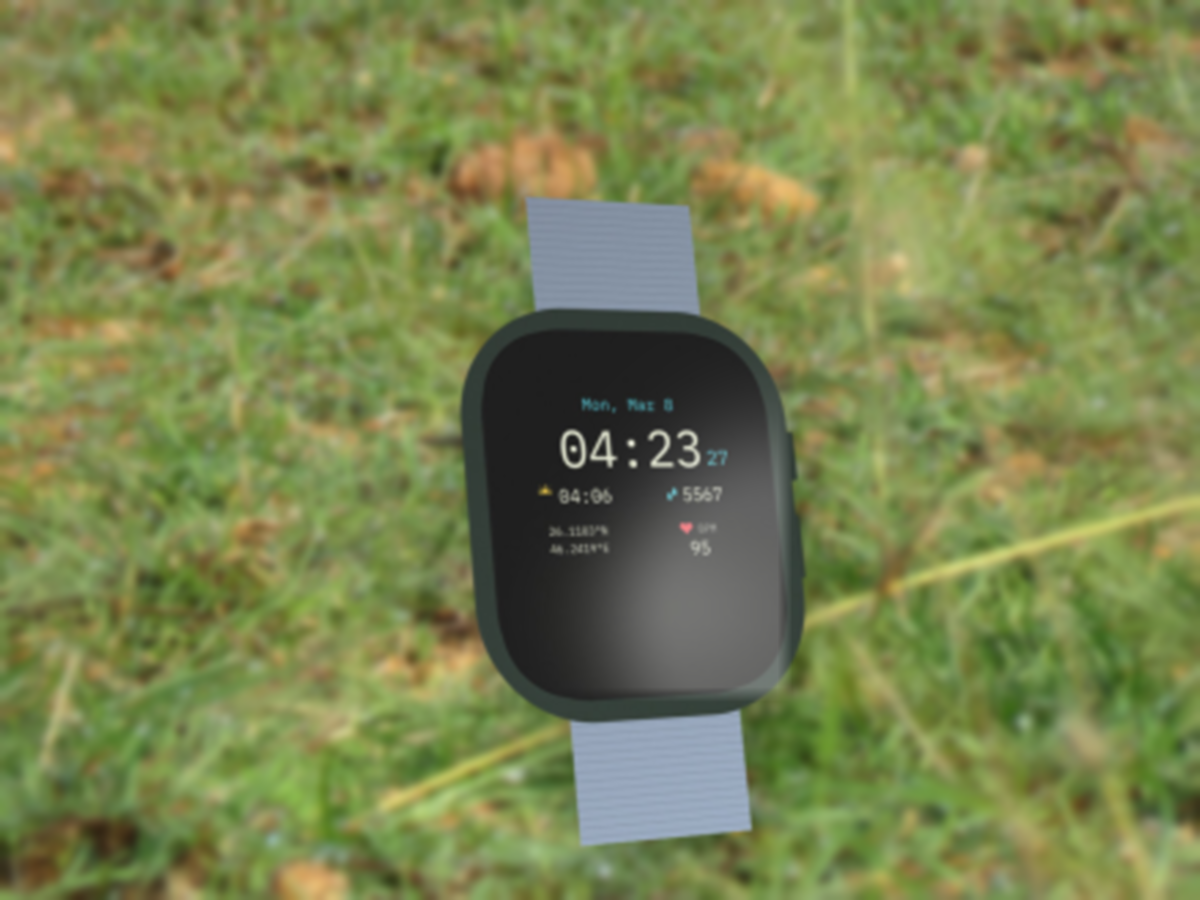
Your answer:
{"hour": 4, "minute": 23}
